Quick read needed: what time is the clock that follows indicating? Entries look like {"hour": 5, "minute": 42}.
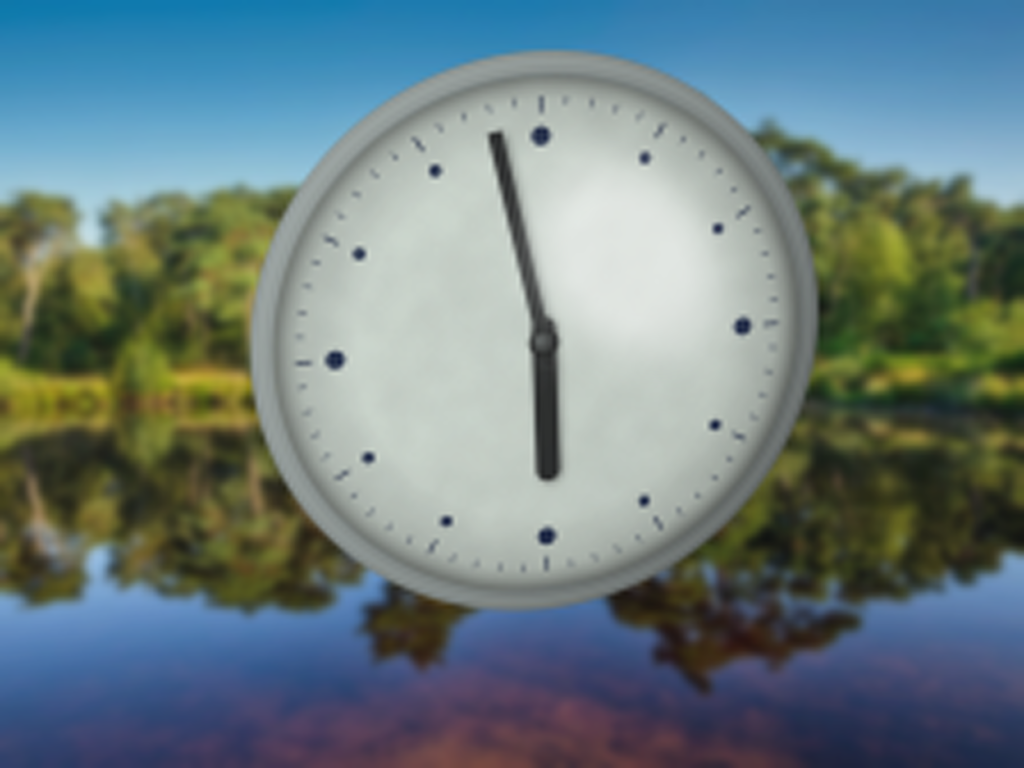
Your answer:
{"hour": 5, "minute": 58}
